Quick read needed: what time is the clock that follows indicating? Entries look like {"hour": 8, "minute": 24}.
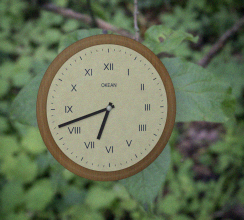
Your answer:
{"hour": 6, "minute": 42}
